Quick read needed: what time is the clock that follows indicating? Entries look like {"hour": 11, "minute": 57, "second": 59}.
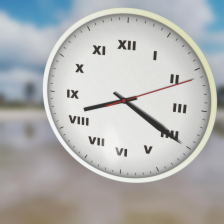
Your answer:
{"hour": 8, "minute": 20, "second": 11}
